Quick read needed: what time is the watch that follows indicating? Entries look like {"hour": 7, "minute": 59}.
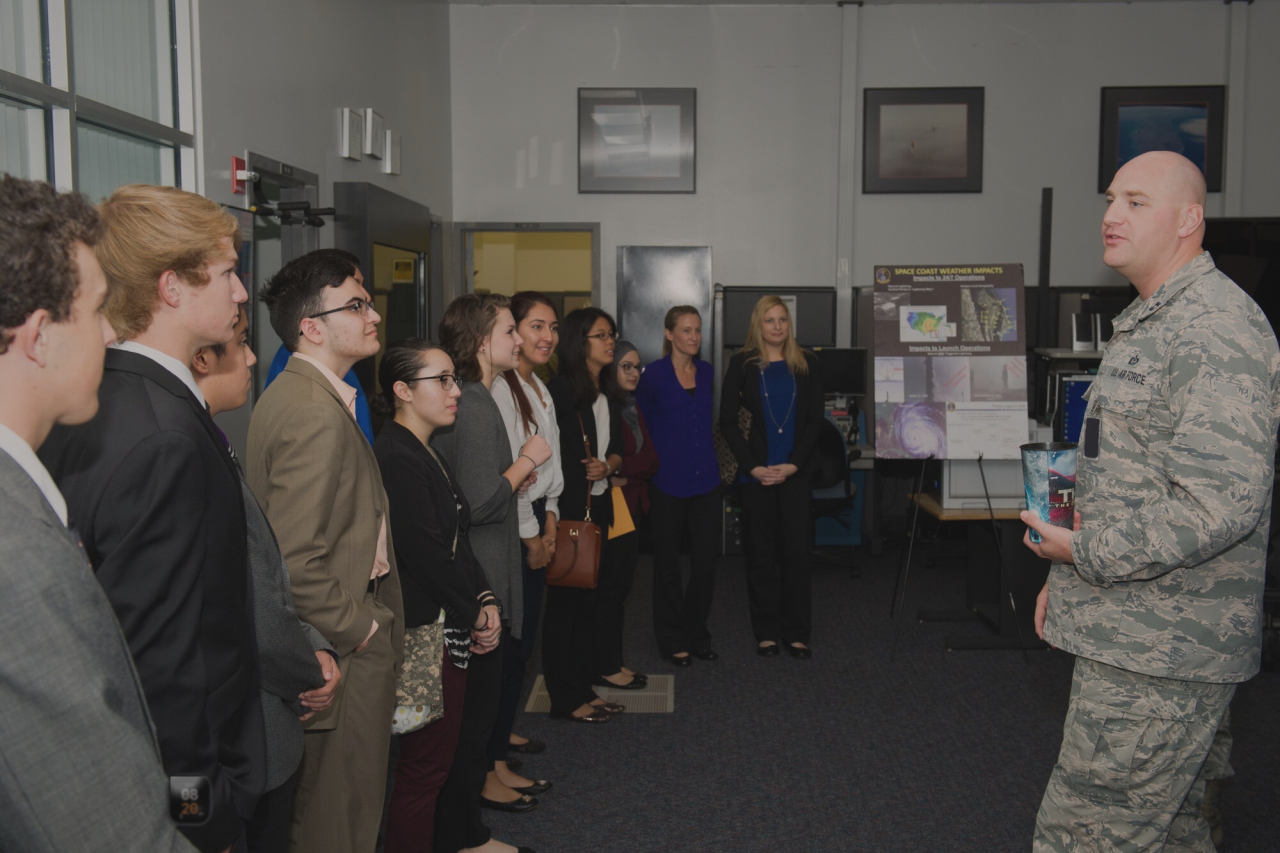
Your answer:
{"hour": 8, "minute": 20}
